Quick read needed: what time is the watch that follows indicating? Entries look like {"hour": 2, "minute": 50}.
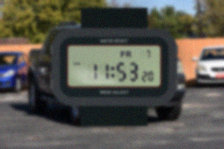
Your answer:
{"hour": 11, "minute": 53}
